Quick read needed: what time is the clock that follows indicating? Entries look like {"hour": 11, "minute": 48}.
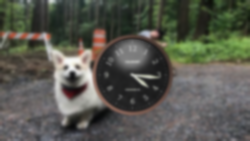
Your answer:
{"hour": 4, "minute": 16}
